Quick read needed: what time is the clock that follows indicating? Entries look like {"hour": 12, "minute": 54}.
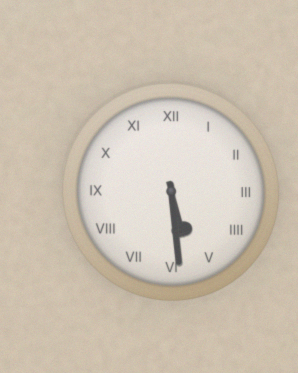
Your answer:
{"hour": 5, "minute": 29}
